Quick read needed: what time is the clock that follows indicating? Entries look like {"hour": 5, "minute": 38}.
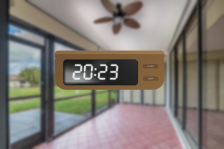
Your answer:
{"hour": 20, "minute": 23}
